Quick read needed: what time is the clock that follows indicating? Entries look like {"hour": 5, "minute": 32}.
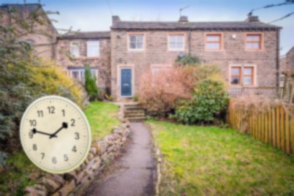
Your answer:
{"hour": 1, "minute": 47}
